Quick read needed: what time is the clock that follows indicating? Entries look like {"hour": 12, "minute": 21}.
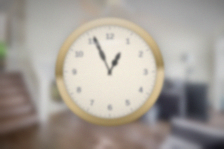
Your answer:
{"hour": 12, "minute": 56}
